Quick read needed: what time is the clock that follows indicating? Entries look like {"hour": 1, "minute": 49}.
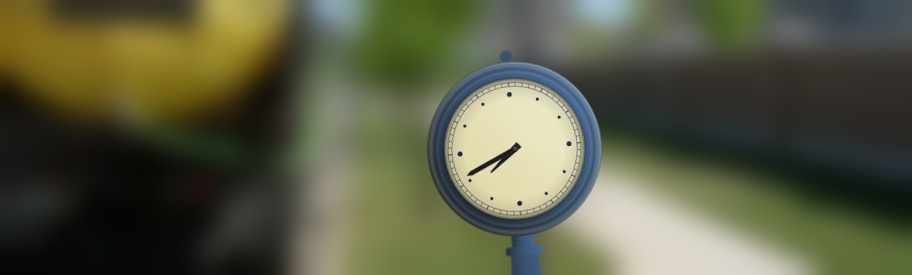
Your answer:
{"hour": 7, "minute": 41}
